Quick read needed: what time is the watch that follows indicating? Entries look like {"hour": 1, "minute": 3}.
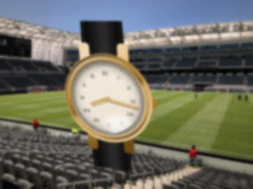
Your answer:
{"hour": 8, "minute": 17}
